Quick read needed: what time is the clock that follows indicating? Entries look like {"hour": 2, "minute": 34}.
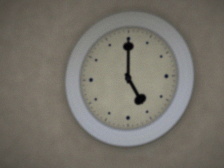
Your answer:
{"hour": 5, "minute": 0}
